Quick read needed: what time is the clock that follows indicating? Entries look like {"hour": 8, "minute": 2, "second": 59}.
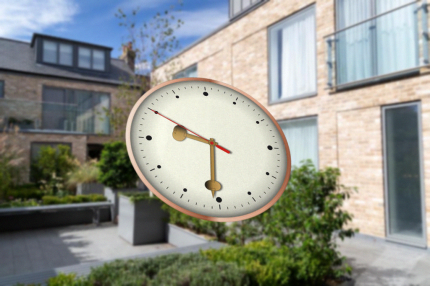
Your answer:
{"hour": 9, "minute": 30, "second": 50}
